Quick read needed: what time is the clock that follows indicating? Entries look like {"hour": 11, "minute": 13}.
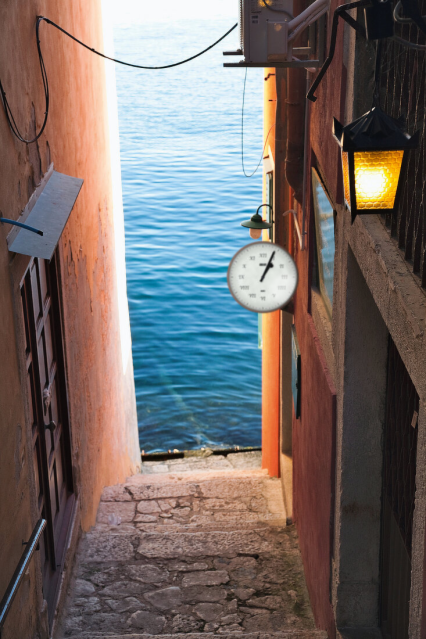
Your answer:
{"hour": 1, "minute": 4}
